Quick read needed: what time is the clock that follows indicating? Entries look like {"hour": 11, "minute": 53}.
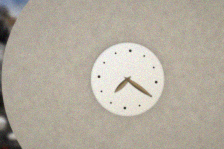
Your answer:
{"hour": 7, "minute": 20}
